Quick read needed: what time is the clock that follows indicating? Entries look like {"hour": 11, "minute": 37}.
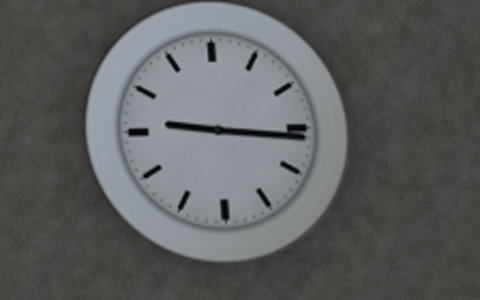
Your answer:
{"hour": 9, "minute": 16}
